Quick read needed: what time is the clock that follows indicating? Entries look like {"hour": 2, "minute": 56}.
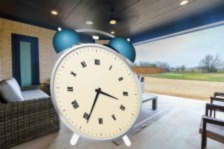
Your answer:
{"hour": 3, "minute": 34}
